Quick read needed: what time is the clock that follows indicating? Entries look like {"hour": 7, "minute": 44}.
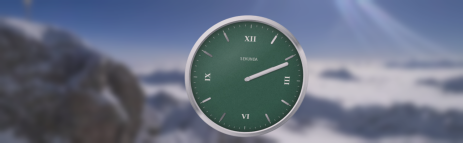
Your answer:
{"hour": 2, "minute": 11}
